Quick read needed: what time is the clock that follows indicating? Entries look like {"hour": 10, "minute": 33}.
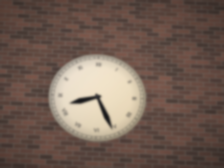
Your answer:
{"hour": 8, "minute": 26}
